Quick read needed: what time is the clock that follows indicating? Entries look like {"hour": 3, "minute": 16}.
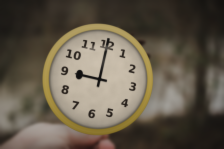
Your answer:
{"hour": 9, "minute": 0}
